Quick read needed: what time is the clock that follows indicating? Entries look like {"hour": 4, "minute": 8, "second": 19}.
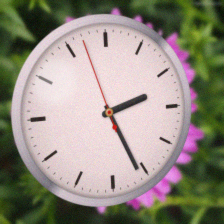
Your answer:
{"hour": 2, "minute": 25, "second": 57}
